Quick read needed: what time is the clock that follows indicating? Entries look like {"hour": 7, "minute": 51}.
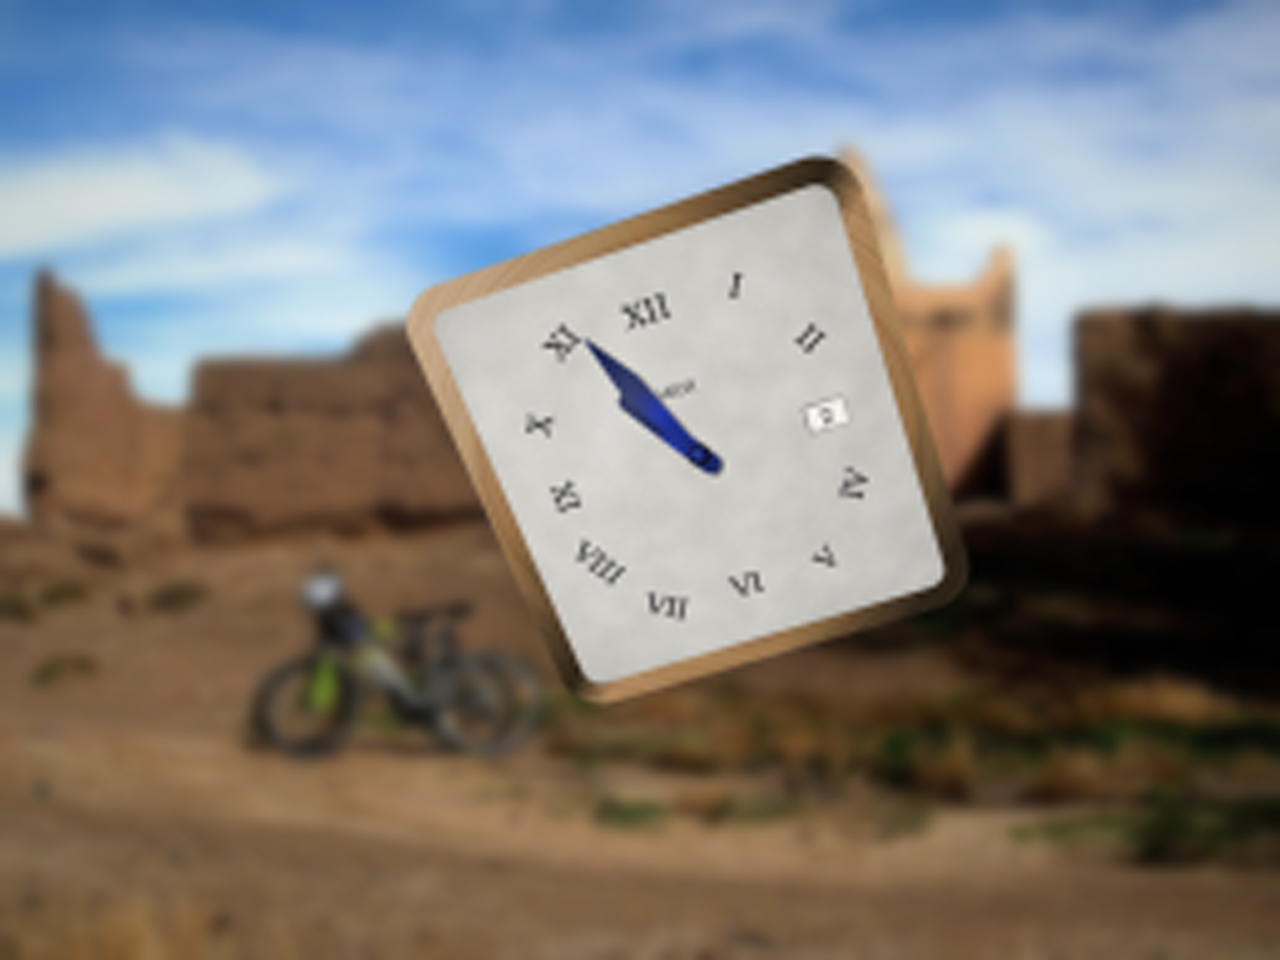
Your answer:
{"hour": 10, "minute": 56}
